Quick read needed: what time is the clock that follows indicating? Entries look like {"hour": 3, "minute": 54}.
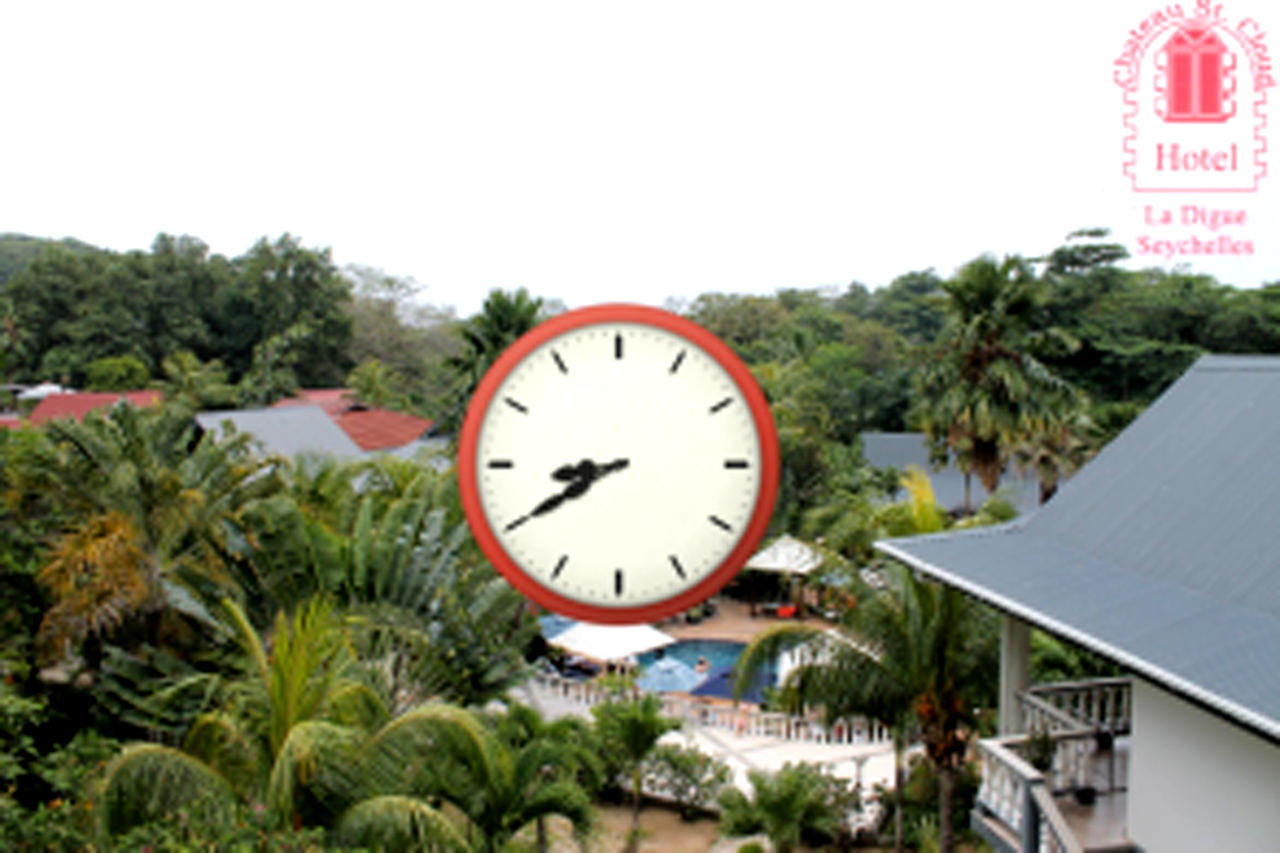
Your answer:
{"hour": 8, "minute": 40}
